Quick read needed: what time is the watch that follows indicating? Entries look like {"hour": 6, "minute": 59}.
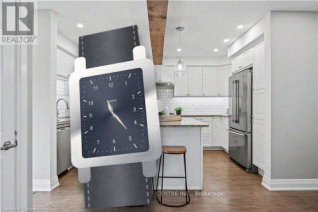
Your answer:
{"hour": 11, "minute": 24}
